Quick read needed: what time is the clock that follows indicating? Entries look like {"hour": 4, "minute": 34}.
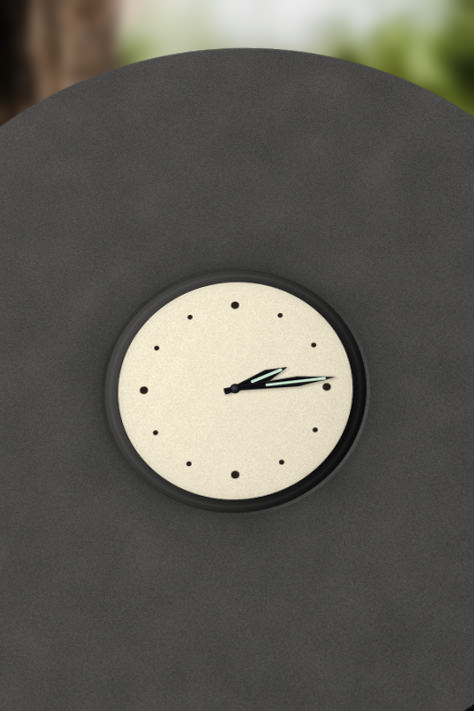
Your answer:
{"hour": 2, "minute": 14}
